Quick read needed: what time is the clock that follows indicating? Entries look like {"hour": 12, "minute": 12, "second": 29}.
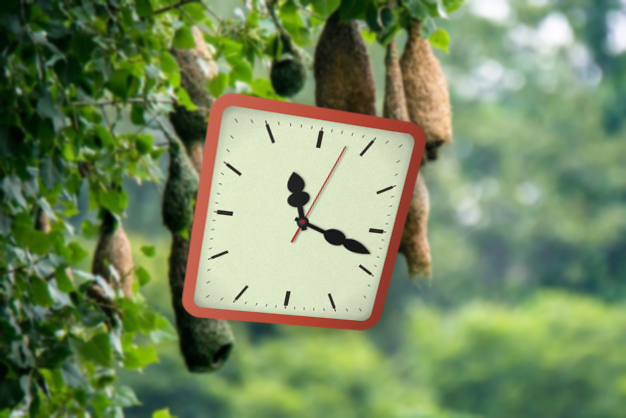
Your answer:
{"hour": 11, "minute": 18, "second": 3}
